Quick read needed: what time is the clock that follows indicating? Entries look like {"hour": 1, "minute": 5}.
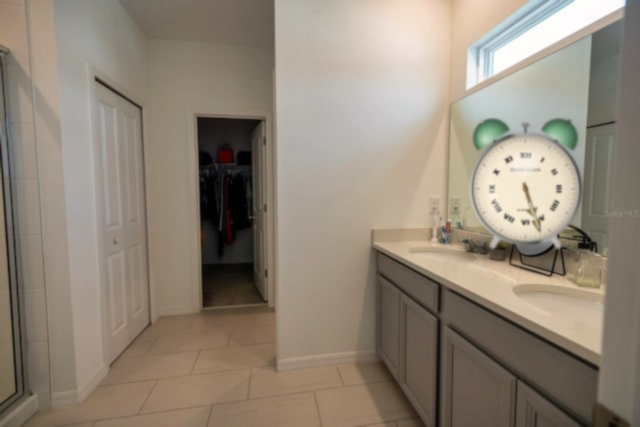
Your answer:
{"hour": 5, "minute": 27}
